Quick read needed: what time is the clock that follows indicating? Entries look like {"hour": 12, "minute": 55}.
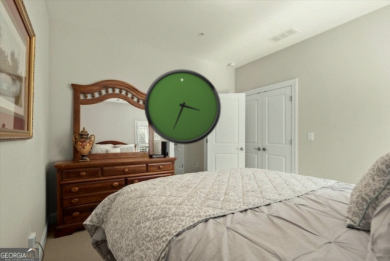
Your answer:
{"hour": 3, "minute": 34}
